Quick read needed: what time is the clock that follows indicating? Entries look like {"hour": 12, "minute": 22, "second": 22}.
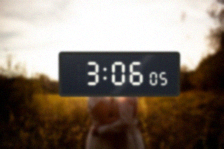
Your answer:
{"hour": 3, "minute": 6, "second": 5}
